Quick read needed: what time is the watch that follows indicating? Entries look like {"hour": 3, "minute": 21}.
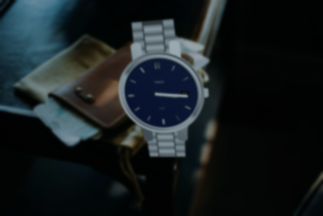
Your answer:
{"hour": 3, "minute": 16}
